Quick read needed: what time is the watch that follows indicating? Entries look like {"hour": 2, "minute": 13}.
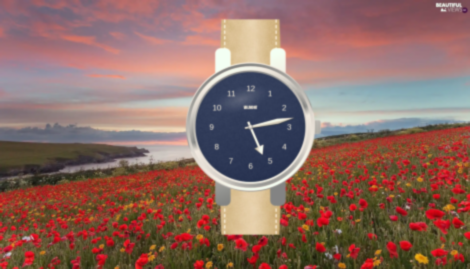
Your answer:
{"hour": 5, "minute": 13}
